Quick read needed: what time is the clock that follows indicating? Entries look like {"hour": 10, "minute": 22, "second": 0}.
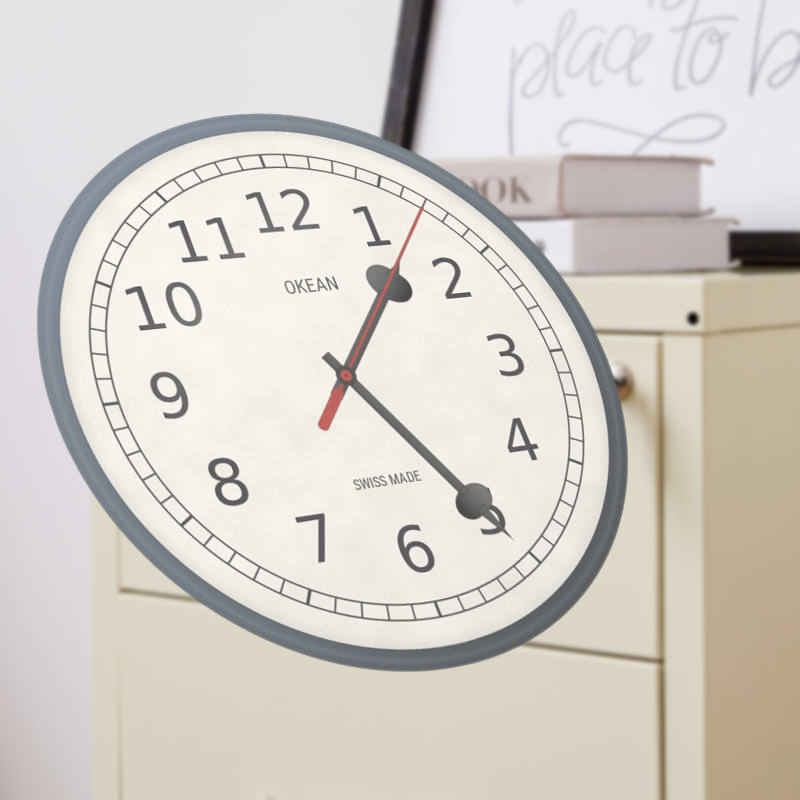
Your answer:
{"hour": 1, "minute": 25, "second": 7}
